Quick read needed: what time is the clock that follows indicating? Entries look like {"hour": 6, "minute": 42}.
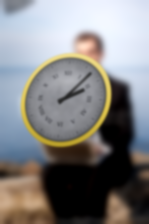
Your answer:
{"hour": 2, "minute": 7}
